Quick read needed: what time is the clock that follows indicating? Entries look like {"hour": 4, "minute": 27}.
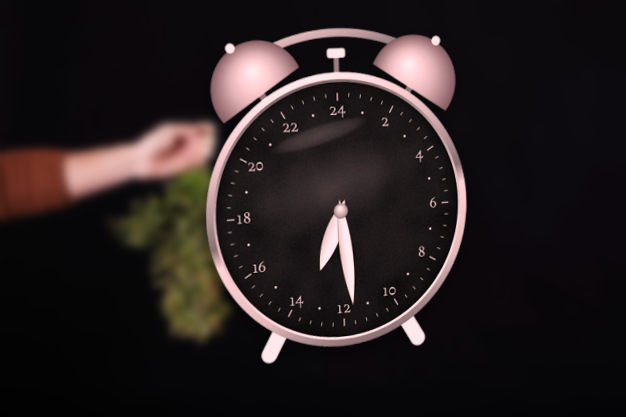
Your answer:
{"hour": 13, "minute": 29}
